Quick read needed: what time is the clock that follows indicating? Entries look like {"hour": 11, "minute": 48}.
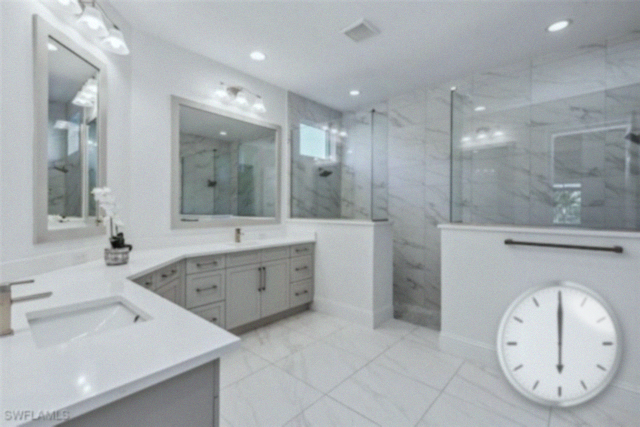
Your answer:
{"hour": 6, "minute": 0}
